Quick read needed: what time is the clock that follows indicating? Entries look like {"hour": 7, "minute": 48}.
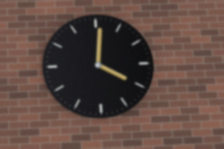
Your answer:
{"hour": 4, "minute": 1}
